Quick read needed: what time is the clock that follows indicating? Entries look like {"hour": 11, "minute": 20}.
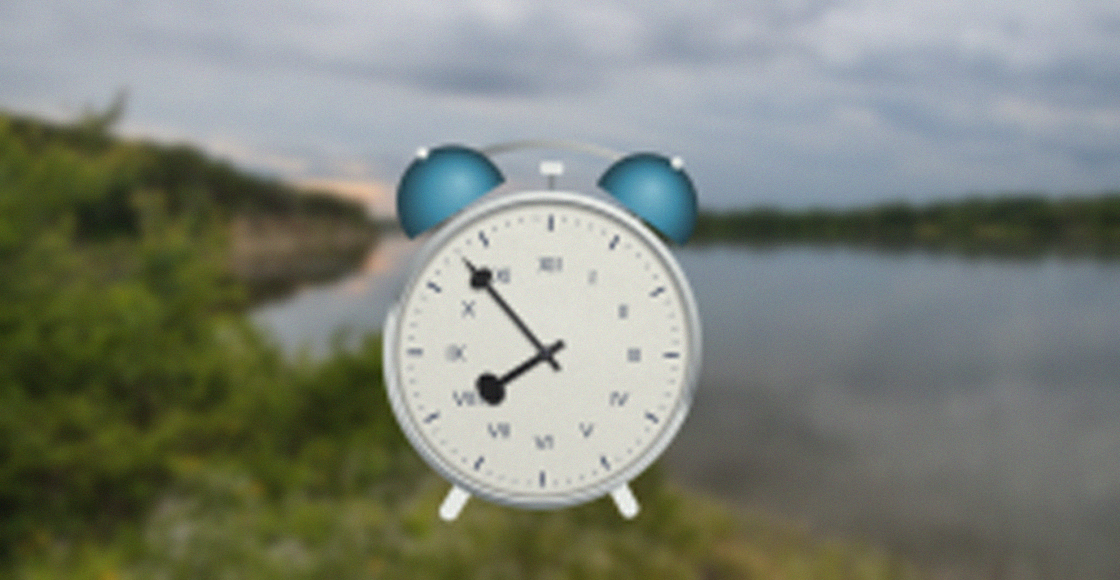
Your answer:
{"hour": 7, "minute": 53}
